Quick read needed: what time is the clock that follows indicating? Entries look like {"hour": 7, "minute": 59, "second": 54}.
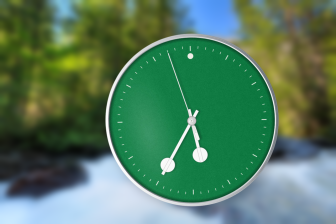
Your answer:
{"hour": 5, "minute": 34, "second": 57}
